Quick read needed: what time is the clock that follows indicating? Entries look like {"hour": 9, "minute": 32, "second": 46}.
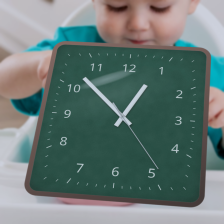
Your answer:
{"hour": 12, "minute": 52, "second": 24}
